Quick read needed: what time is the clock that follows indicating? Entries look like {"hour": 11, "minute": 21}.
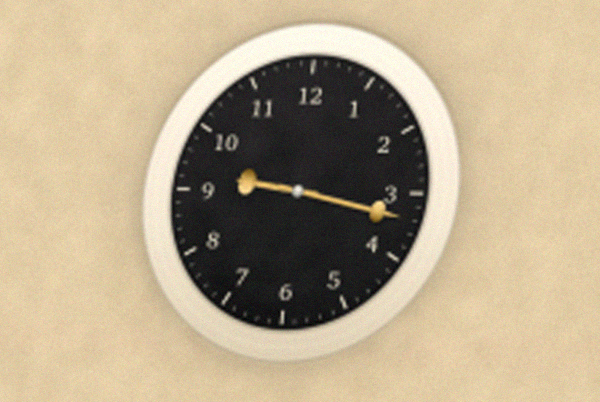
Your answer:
{"hour": 9, "minute": 17}
